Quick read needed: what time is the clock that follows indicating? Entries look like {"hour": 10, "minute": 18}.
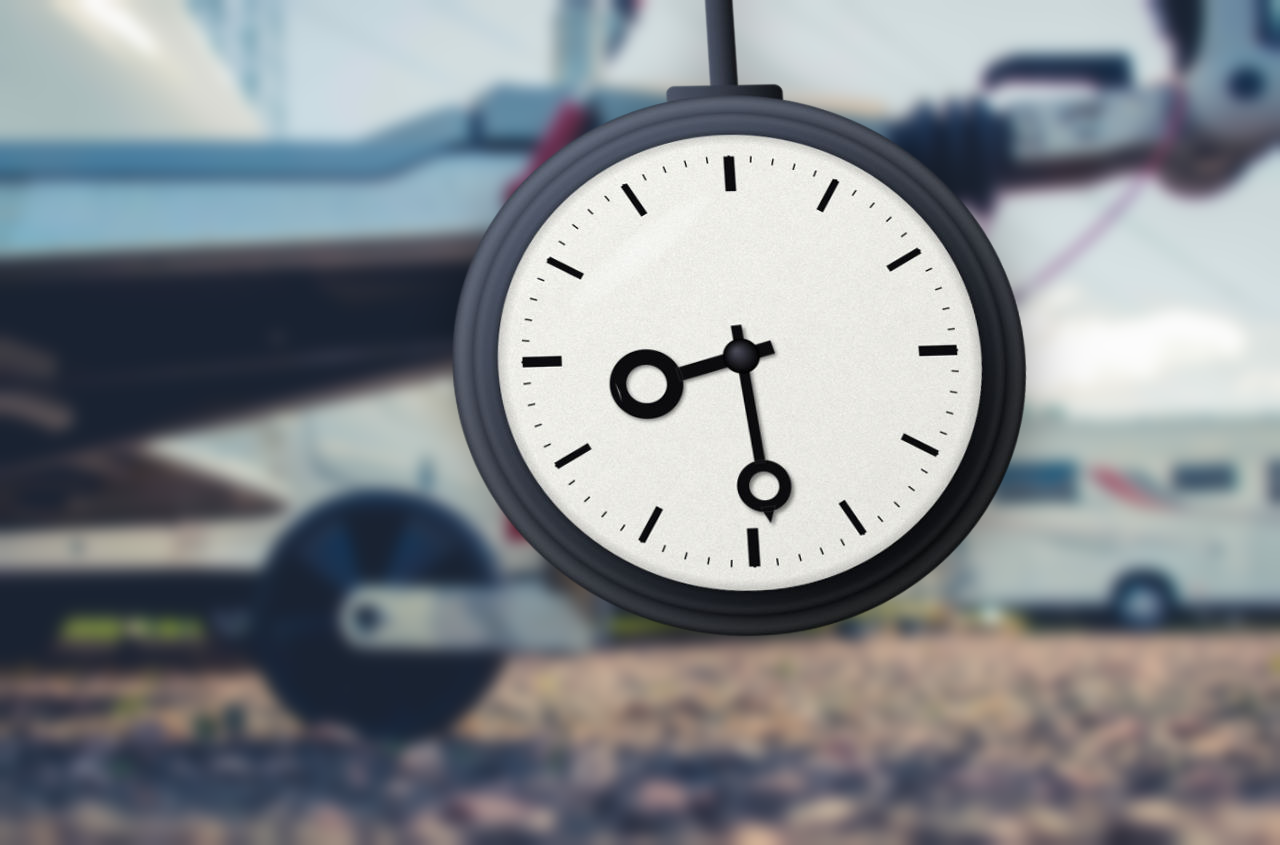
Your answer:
{"hour": 8, "minute": 29}
